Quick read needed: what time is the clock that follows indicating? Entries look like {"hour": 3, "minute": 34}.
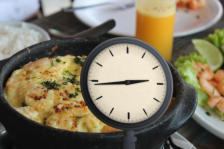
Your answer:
{"hour": 2, "minute": 44}
